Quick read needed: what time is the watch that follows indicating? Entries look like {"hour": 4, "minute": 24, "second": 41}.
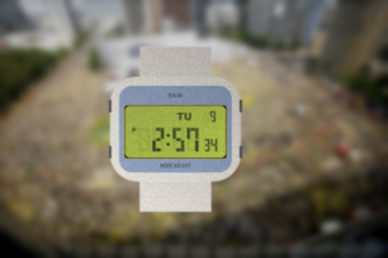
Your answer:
{"hour": 2, "minute": 57, "second": 34}
